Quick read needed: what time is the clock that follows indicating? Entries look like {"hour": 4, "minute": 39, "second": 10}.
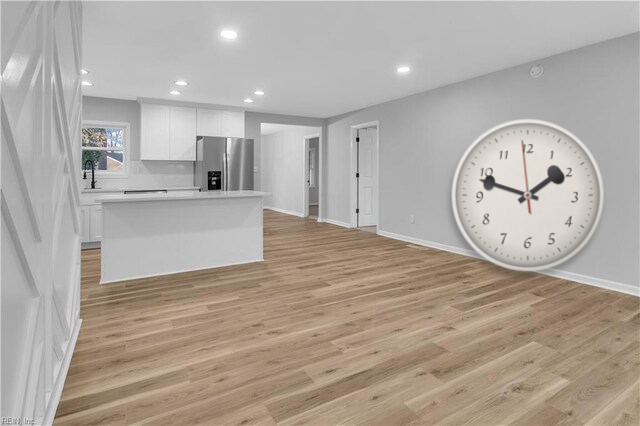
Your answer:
{"hour": 1, "minute": 47, "second": 59}
